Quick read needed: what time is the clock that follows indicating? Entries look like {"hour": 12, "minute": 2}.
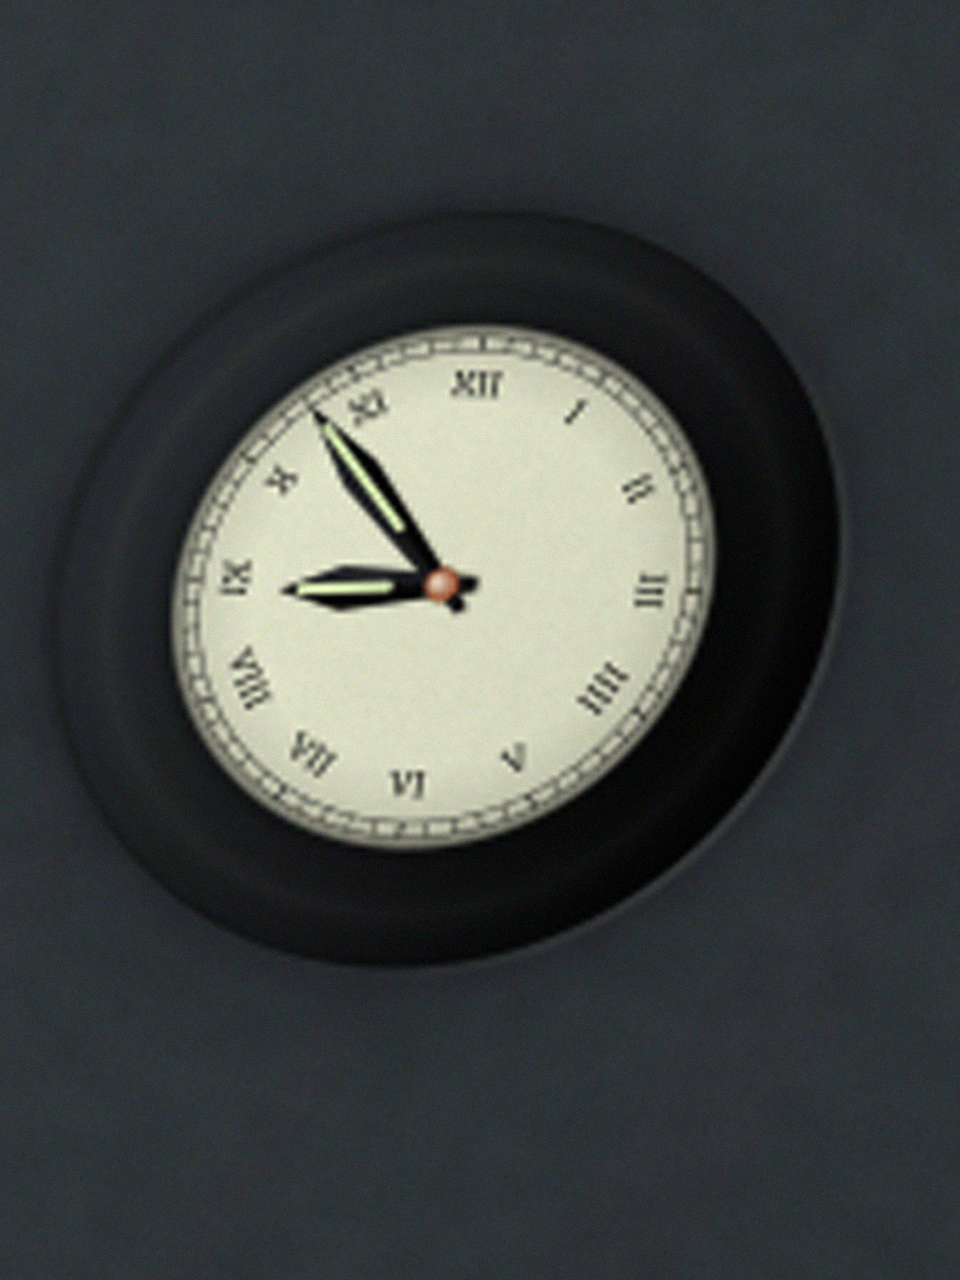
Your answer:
{"hour": 8, "minute": 53}
